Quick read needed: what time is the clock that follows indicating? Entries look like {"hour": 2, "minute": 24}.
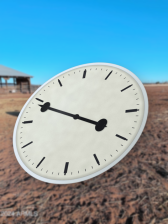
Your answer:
{"hour": 3, "minute": 49}
